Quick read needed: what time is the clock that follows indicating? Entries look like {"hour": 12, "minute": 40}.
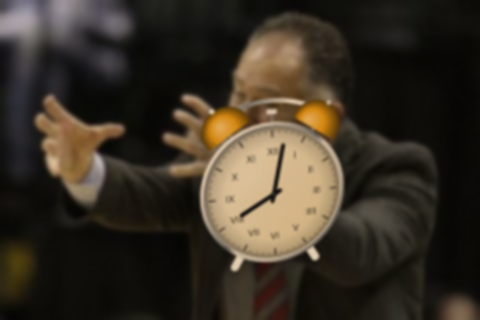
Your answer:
{"hour": 8, "minute": 2}
